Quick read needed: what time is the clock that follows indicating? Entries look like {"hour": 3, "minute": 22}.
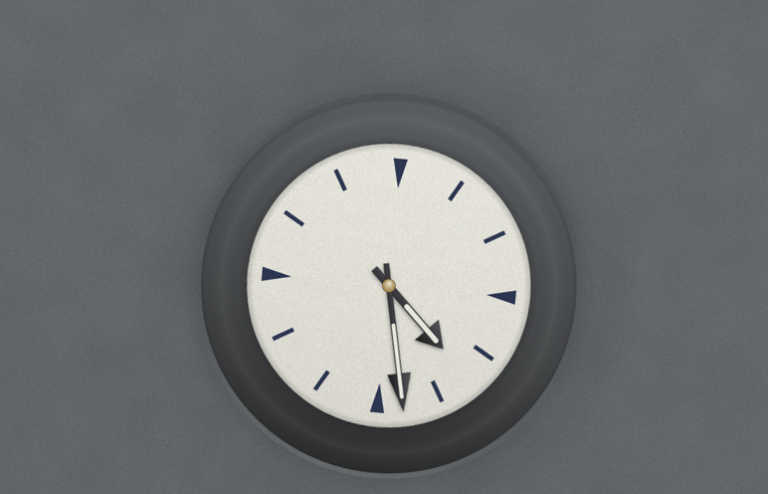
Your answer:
{"hour": 4, "minute": 28}
